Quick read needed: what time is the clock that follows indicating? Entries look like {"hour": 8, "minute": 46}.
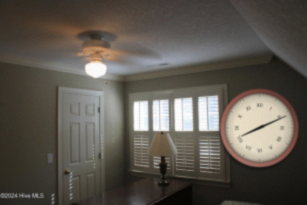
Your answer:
{"hour": 8, "minute": 11}
